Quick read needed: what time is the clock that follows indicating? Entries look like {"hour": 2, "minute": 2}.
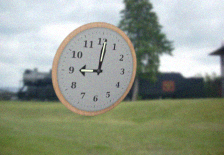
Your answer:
{"hour": 9, "minute": 1}
